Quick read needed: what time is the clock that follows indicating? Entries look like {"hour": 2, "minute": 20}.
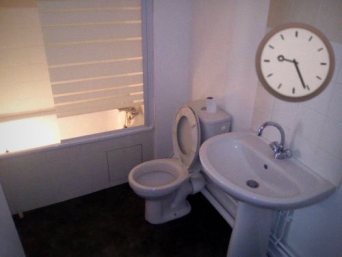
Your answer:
{"hour": 9, "minute": 26}
